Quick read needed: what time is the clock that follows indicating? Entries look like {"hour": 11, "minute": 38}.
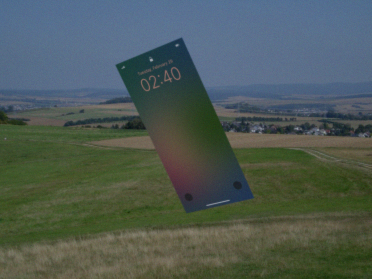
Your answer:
{"hour": 2, "minute": 40}
